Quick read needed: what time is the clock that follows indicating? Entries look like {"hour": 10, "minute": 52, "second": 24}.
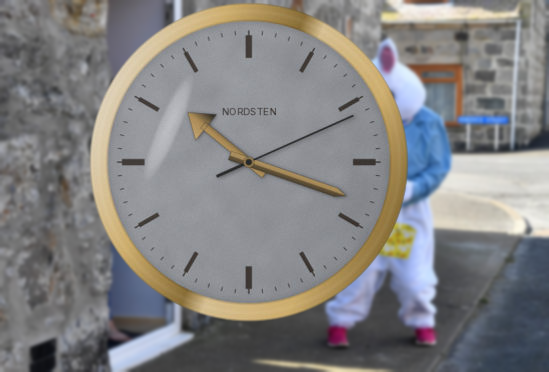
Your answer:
{"hour": 10, "minute": 18, "second": 11}
